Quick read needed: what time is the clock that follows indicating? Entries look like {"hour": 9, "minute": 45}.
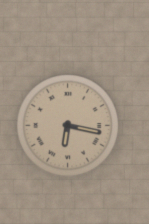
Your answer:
{"hour": 6, "minute": 17}
